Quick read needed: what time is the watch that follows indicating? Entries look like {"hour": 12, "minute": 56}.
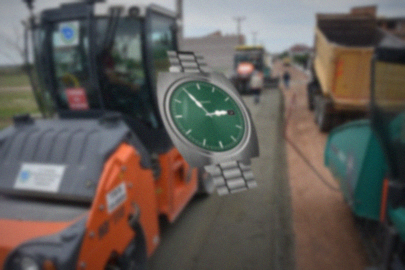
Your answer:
{"hour": 2, "minute": 55}
